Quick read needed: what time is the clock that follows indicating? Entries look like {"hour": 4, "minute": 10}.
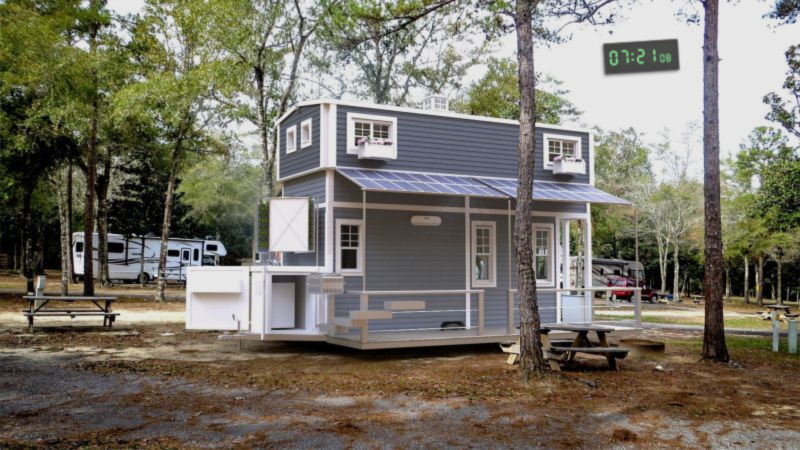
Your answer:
{"hour": 7, "minute": 21}
